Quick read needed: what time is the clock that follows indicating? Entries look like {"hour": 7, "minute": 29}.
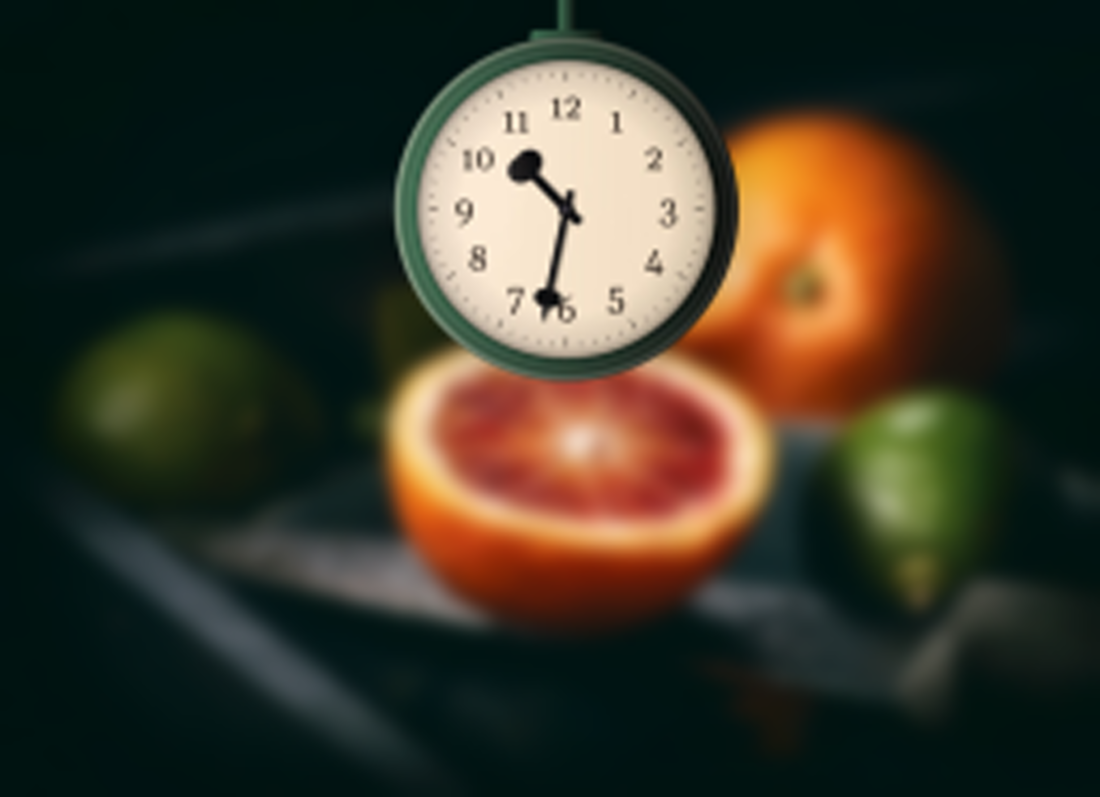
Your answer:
{"hour": 10, "minute": 32}
